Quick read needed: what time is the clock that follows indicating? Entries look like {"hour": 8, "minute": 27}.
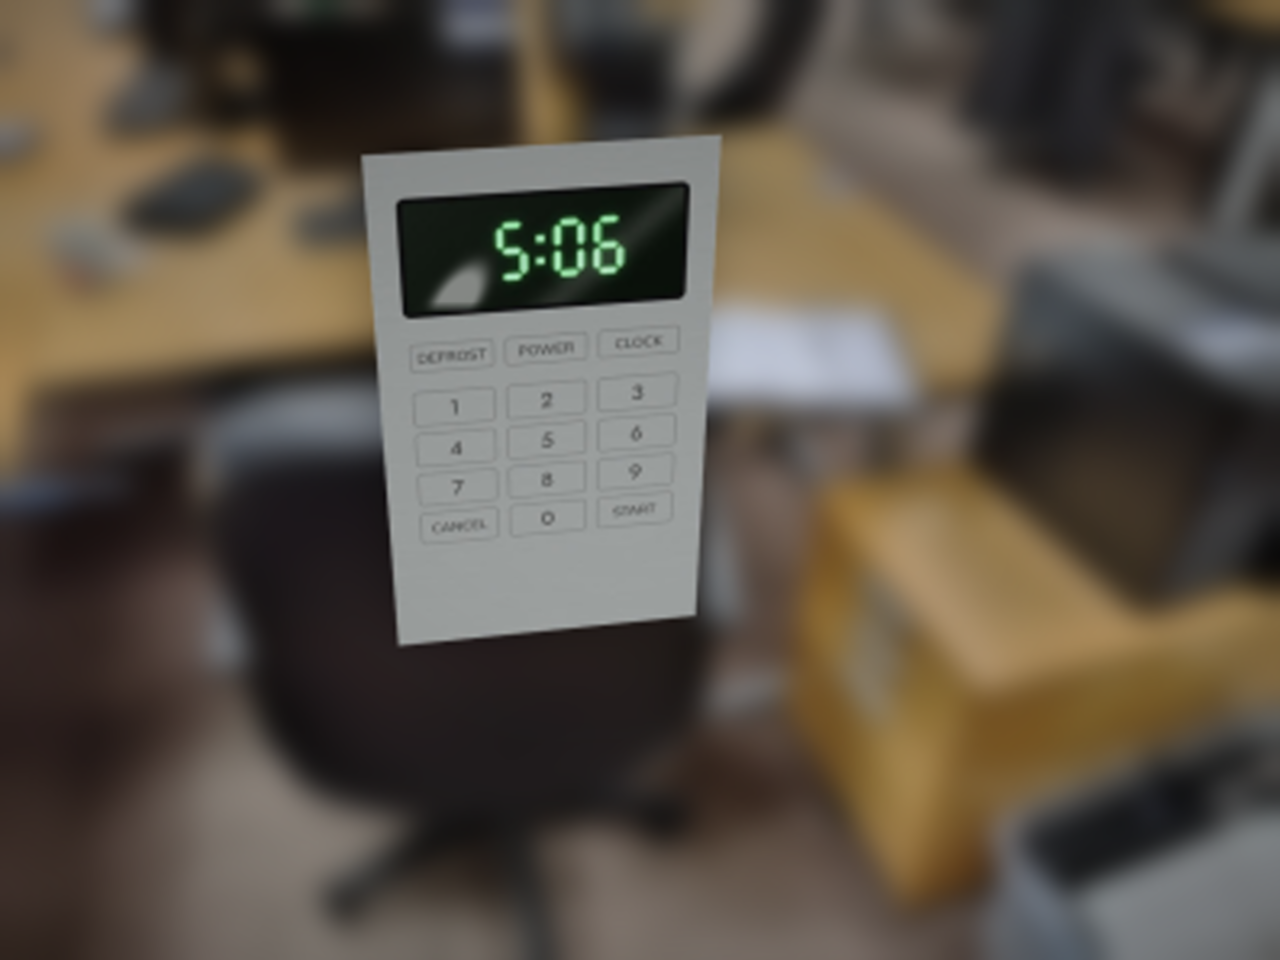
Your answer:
{"hour": 5, "minute": 6}
